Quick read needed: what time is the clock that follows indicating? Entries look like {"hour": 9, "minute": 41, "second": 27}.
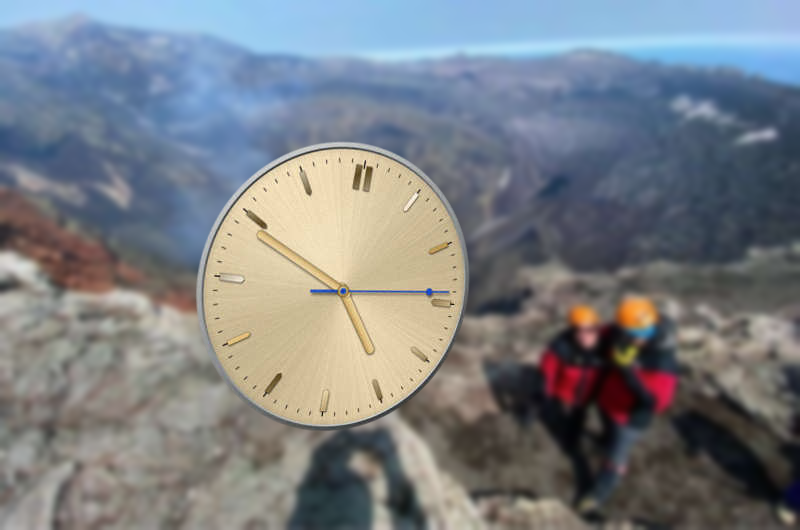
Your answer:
{"hour": 4, "minute": 49, "second": 14}
